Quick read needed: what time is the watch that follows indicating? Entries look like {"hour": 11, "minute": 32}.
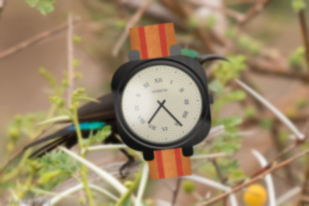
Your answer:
{"hour": 7, "minute": 24}
